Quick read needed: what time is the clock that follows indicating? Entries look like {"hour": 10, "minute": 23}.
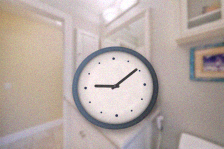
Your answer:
{"hour": 9, "minute": 9}
